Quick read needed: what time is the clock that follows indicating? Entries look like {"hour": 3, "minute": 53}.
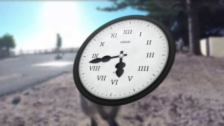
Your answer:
{"hour": 5, "minute": 43}
